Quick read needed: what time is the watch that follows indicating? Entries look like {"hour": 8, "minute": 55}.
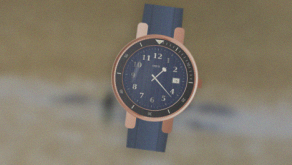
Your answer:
{"hour": 1, "minute": 22}
